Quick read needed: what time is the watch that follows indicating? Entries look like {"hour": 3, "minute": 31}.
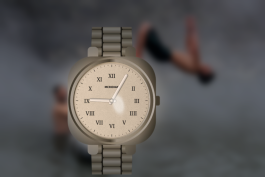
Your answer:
{"hour": 9, "minute": 5}
